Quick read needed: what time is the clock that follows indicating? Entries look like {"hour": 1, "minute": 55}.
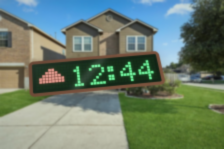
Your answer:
{"hour": 12, "minute": 44}
